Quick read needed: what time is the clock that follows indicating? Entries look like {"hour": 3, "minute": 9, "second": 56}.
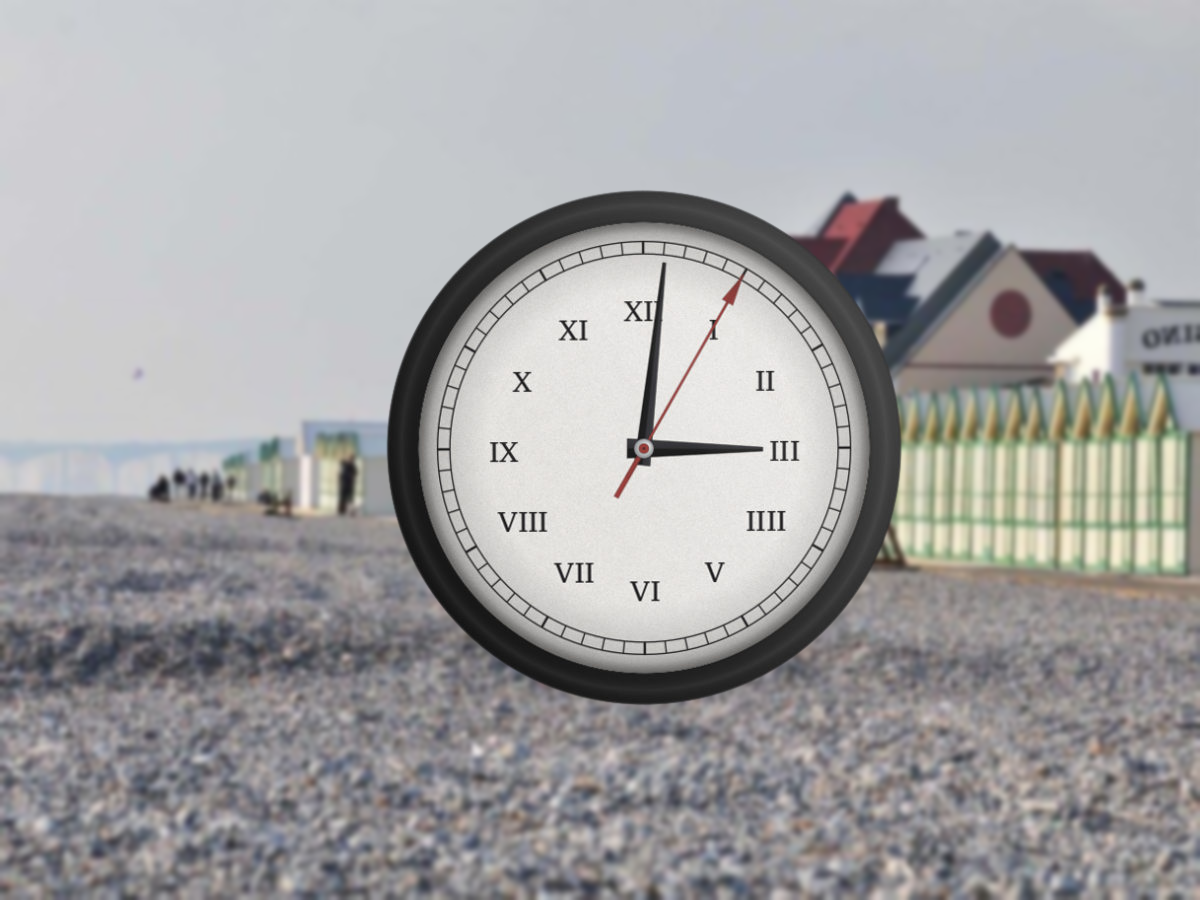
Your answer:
{"hour": 3, "minute": 1, "second": 5}
